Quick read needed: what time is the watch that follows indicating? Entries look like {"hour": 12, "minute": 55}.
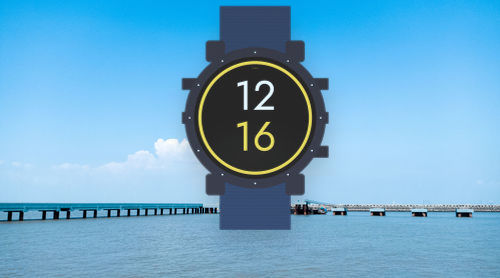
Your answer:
{"hour": 12, "minute": 16}
